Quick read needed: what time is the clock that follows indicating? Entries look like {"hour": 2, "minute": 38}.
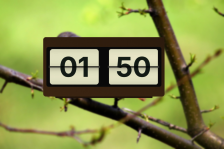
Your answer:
{"hour": 1, "minute": 50}
